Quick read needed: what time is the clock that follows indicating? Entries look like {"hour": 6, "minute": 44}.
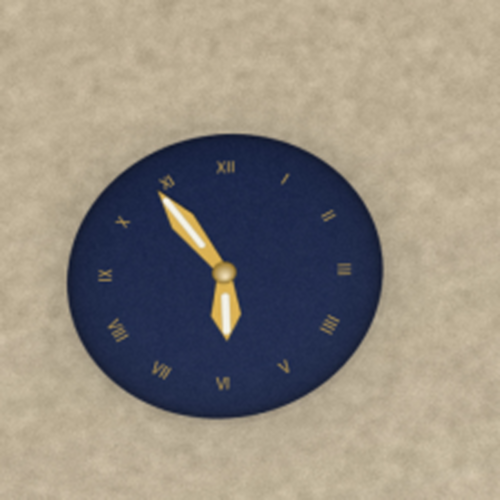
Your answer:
{"hour": 5, "minute": 54}
